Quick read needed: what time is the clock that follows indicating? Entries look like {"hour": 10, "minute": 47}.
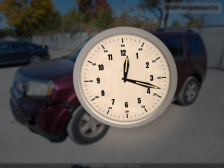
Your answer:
{"hour": 12, "minute": 18}
